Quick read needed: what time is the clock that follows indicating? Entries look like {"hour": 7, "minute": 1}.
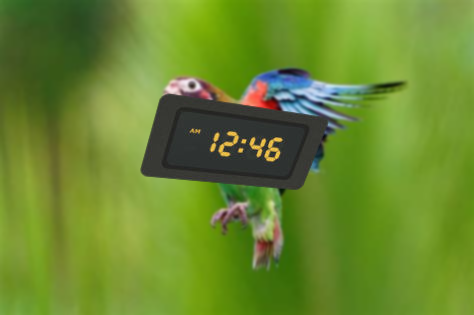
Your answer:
{"hour": 12, "minute": 46}
